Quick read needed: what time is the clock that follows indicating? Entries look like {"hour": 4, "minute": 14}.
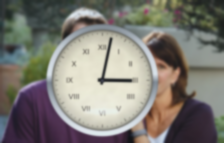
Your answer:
{"hour": 3, "minute": 2}
